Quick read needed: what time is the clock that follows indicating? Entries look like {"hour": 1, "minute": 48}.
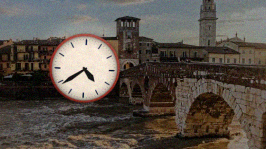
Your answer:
{"hour": 4, "minute": 39}
